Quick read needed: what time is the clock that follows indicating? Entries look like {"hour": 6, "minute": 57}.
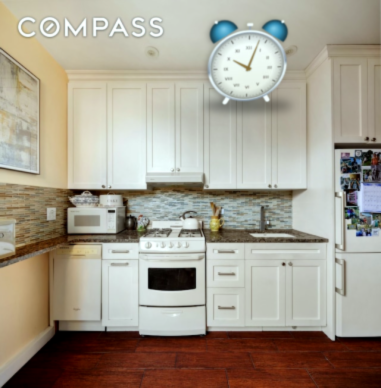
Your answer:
{"hour": 10, "minute": 3}
